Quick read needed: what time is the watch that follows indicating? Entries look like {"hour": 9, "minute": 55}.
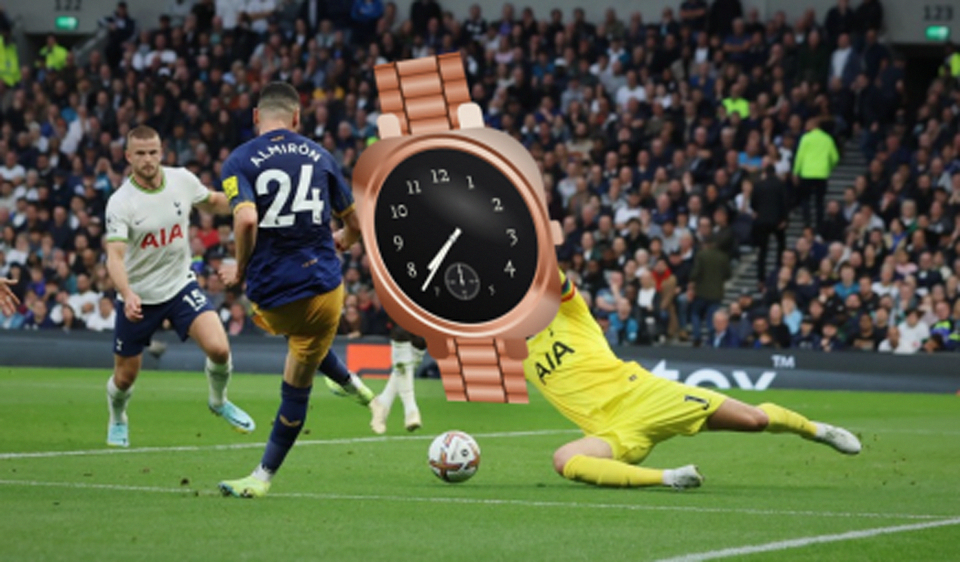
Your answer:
{"hour": 7, "minute": 37}
